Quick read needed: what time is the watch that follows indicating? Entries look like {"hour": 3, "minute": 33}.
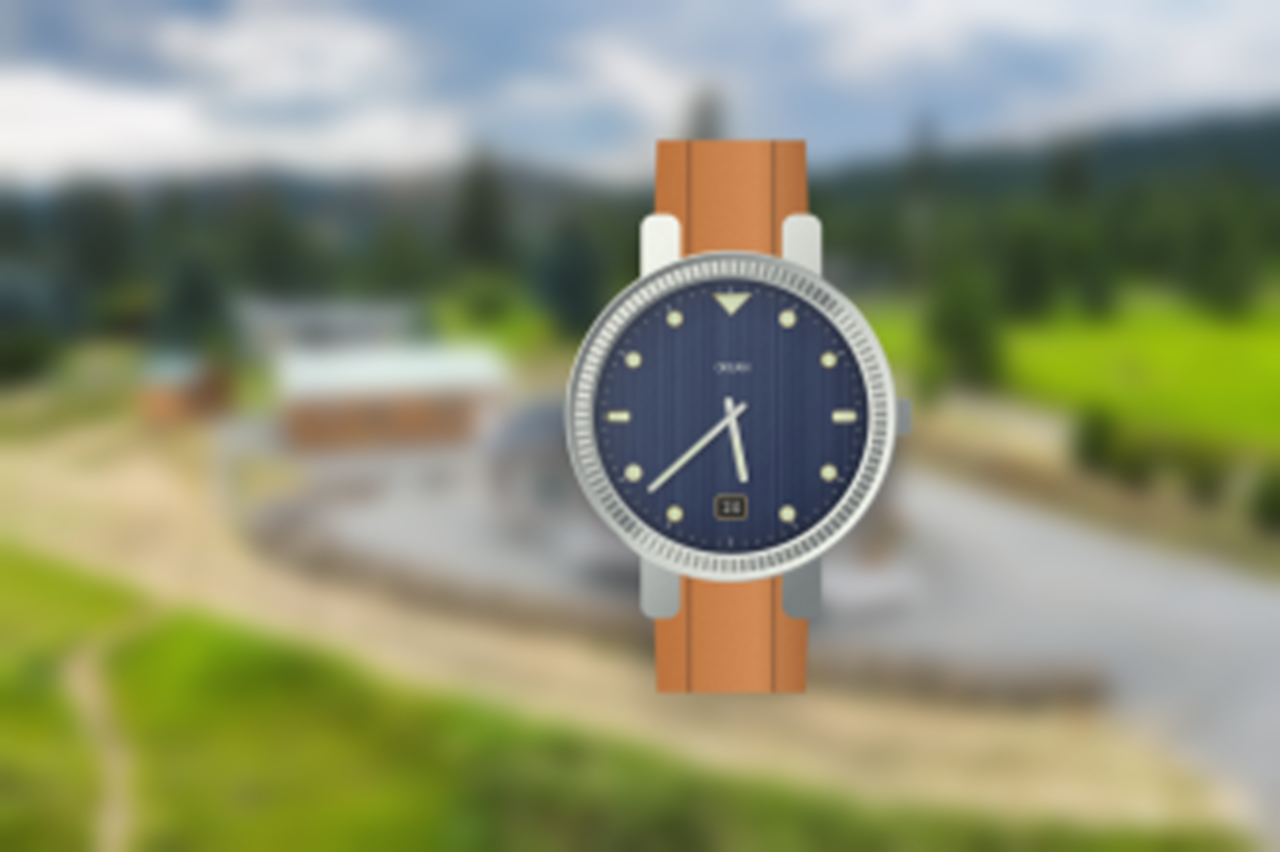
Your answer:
{"hour": 5, "minute": 38}
